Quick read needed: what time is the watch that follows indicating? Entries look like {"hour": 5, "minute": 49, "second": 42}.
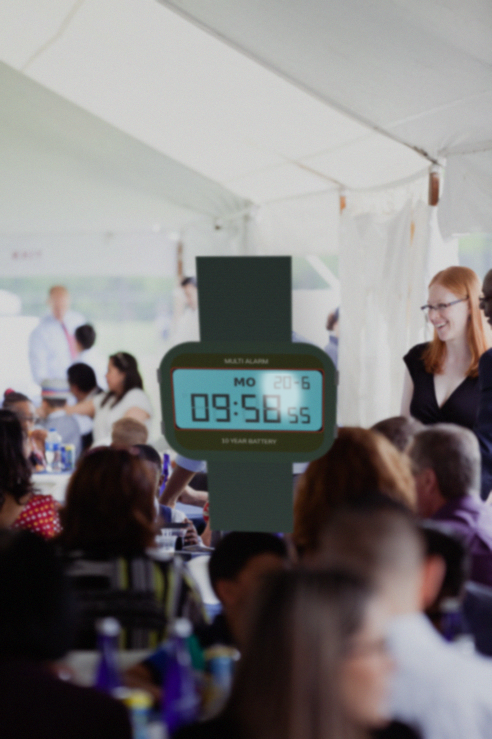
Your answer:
{"hour": 9, "minute": 58, "second": 55}
